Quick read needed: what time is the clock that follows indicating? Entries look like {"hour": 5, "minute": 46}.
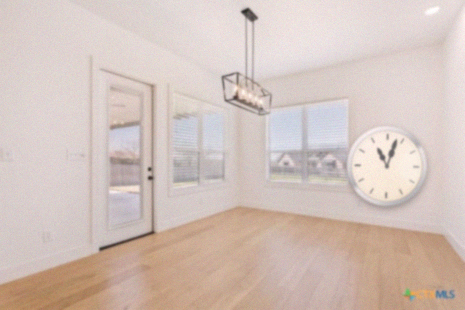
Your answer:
{"hour": 11, "minute": 3}
